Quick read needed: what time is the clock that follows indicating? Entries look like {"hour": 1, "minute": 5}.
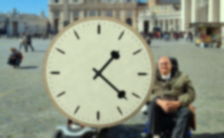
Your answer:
{"hour": 1, "minute": 22}
